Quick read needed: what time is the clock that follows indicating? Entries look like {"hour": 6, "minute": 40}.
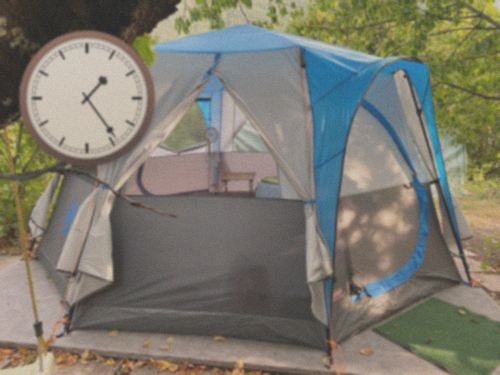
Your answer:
{"hour": 1, "minute": 24}
